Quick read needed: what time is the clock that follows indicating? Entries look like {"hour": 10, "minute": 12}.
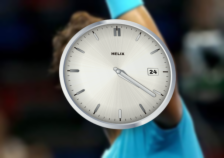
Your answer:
{"hour": 4, "minute": 21}
